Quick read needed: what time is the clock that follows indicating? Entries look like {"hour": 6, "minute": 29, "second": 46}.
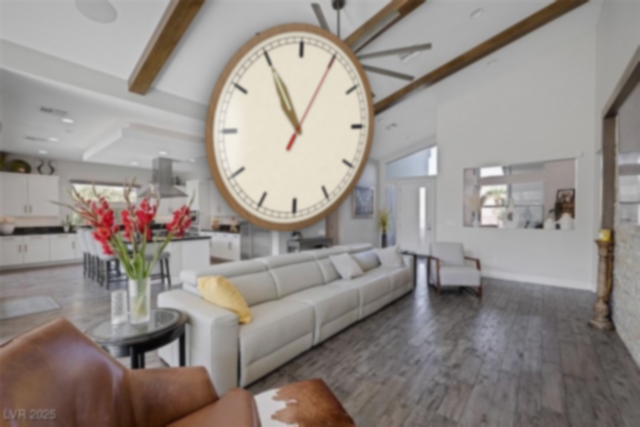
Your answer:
{"hour": 10, "minute": 55, "second": 5}
